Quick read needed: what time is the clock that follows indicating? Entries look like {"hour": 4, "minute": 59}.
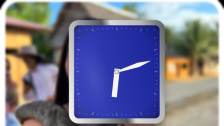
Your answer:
{"hour": 6, "minute": 12}
